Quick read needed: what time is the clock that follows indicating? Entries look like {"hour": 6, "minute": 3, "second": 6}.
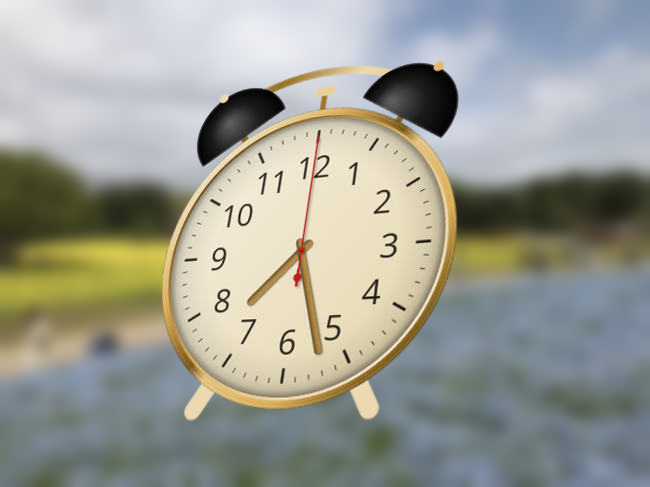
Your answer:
{"hour": 7, "minute": 27, "second": 0}
